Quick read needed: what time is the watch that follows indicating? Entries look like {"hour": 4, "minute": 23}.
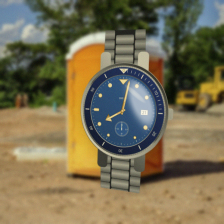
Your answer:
{"hour": 8, "minute": 2}
